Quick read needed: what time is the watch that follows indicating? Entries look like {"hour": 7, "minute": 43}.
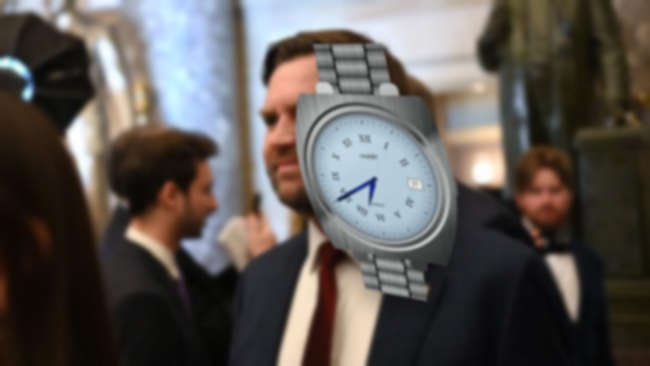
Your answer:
{"hour": 6, "minute": 40}
